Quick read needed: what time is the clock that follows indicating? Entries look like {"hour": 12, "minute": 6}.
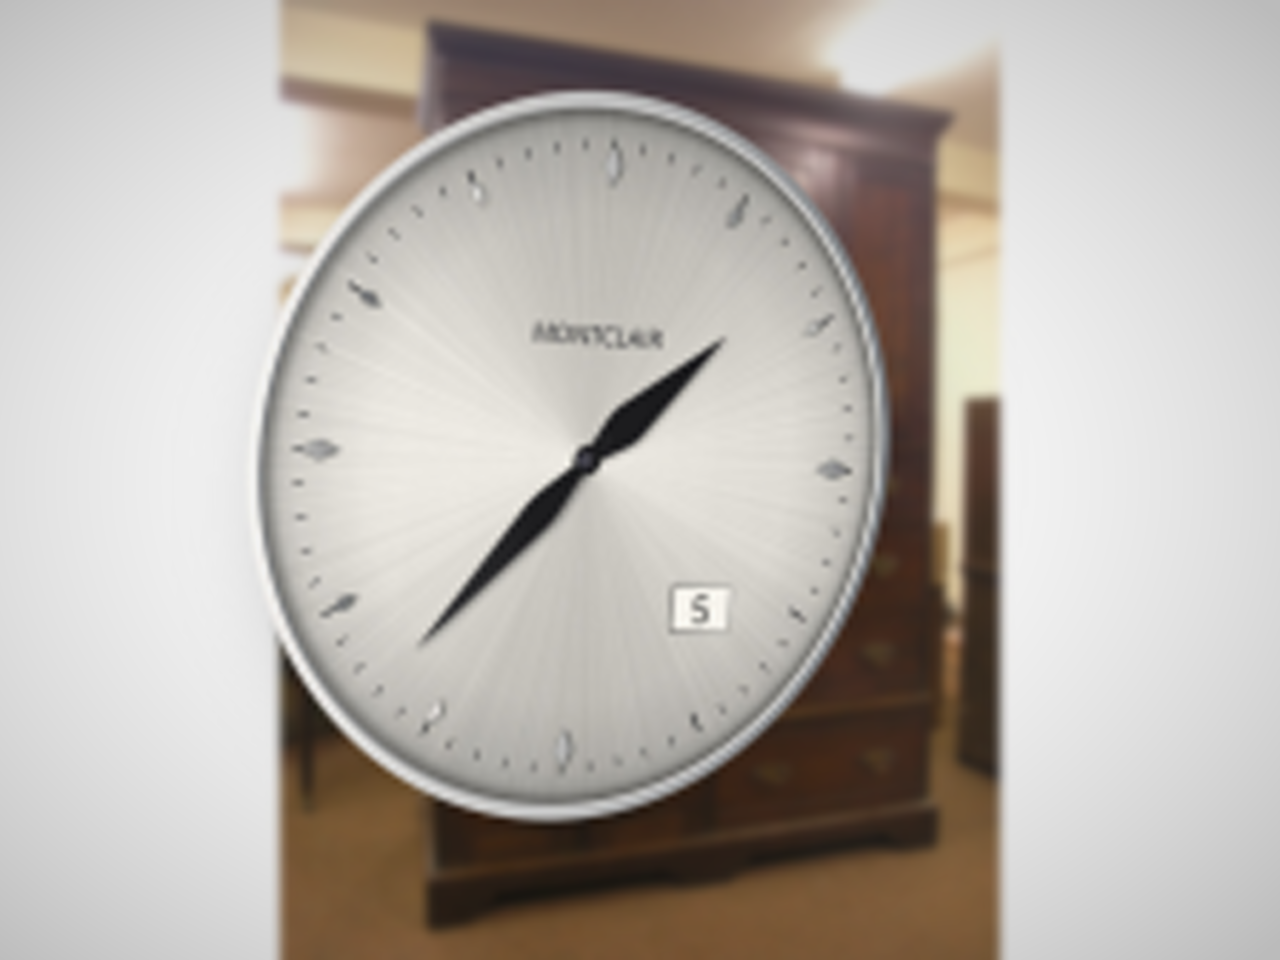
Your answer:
{"hour": 1, "minute": 37}
